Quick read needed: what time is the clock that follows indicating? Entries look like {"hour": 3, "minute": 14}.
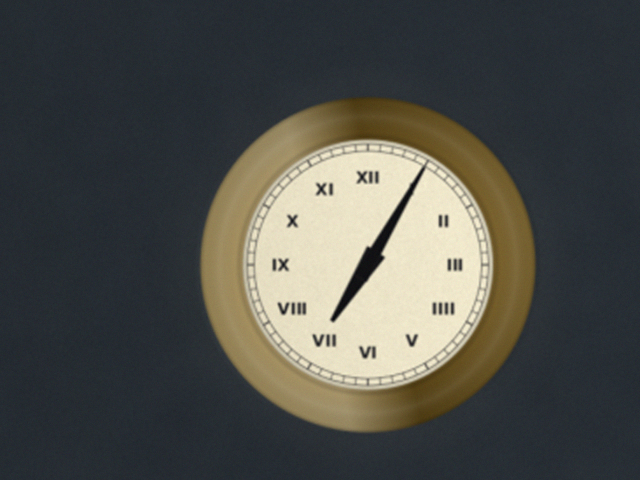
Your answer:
{"hour": 7, "minute": 5}
